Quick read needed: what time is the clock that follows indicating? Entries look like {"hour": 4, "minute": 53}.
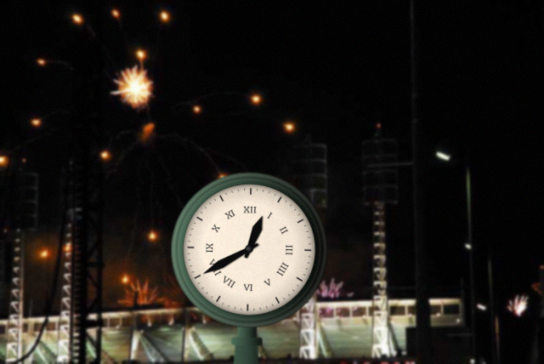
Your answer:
{"hour": 12, "minute": 40}
